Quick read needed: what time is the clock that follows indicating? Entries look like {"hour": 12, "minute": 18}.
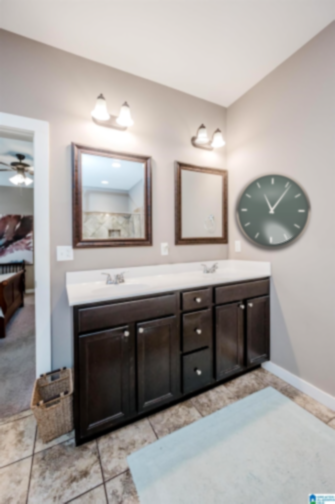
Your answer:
{"hour": 11, "minute": 6}
